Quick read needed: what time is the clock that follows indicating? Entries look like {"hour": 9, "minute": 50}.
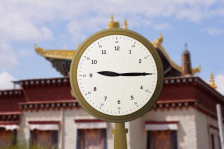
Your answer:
{"hour": 9, "minute": 15}
